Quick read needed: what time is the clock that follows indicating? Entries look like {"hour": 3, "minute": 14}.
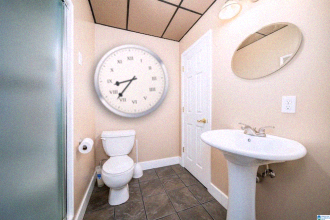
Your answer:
{"hour": 8, "minute": 37}
